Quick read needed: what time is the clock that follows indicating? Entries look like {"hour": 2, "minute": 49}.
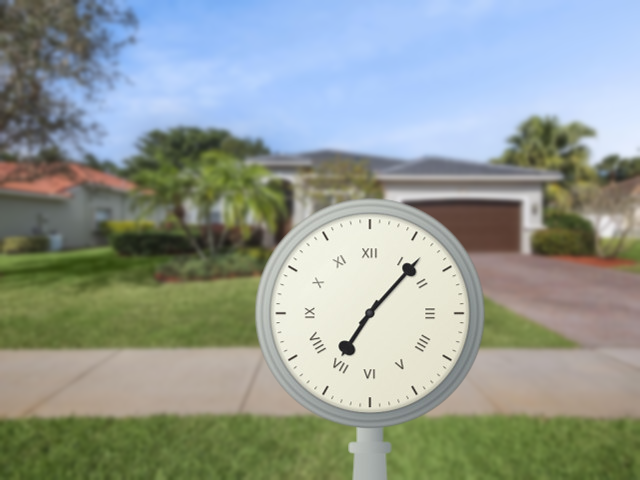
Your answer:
{"hour": 7, "minute": 7}
